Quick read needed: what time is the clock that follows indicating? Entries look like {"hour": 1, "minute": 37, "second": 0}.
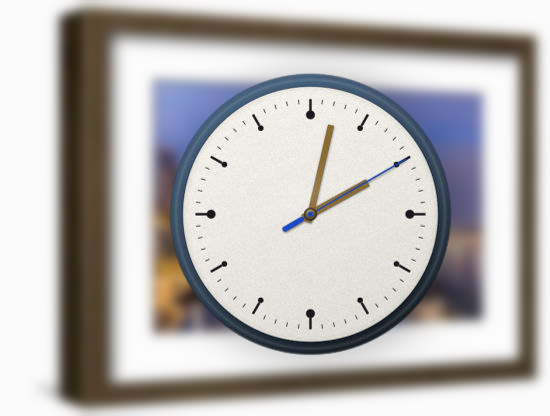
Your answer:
{"hour": 2, "minute": 2, "second": 10}
